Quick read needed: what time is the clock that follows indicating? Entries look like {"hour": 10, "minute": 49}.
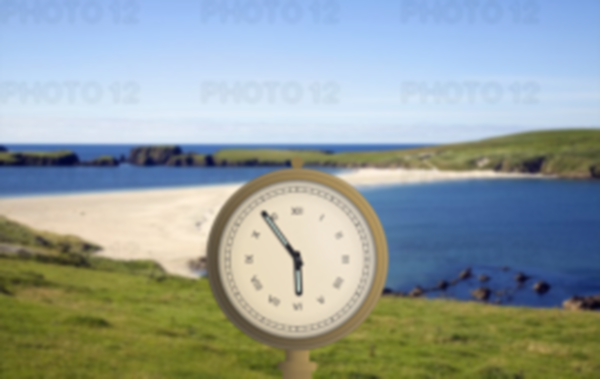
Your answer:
{"hour": 5, "minute": 54}
